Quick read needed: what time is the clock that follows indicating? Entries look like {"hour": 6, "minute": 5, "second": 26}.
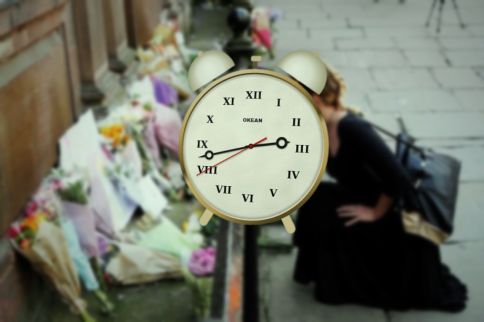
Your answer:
{"hour": 2, "minute": 42, "second": 40}
